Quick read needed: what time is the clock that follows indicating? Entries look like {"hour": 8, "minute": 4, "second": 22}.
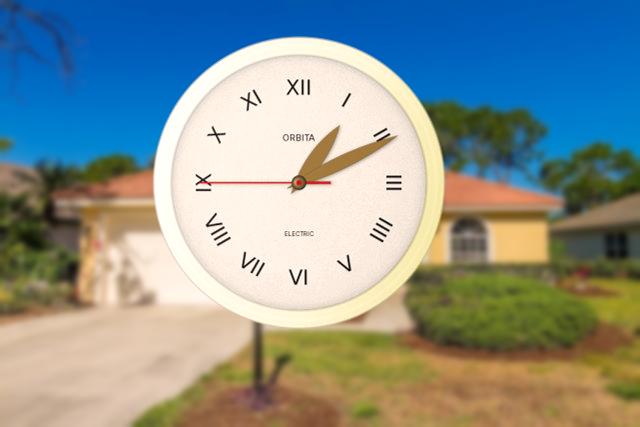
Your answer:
{"hour": 1, "minute": 10, "second": 45}
